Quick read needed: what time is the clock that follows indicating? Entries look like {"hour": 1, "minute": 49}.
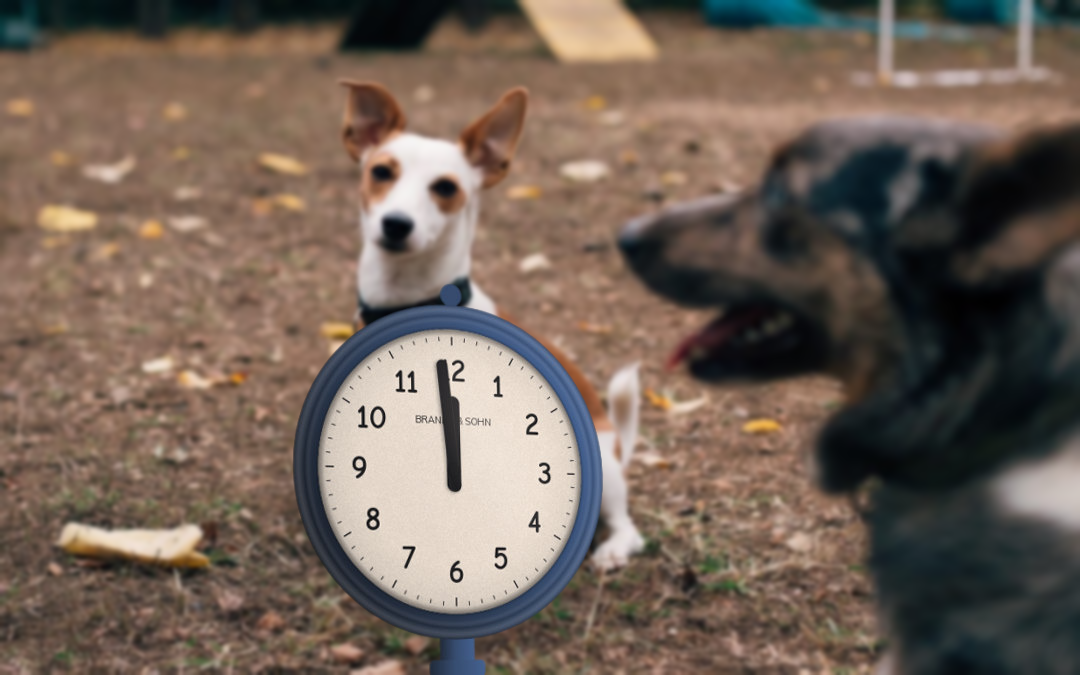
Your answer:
{"hour": 11, "minute": 59}
